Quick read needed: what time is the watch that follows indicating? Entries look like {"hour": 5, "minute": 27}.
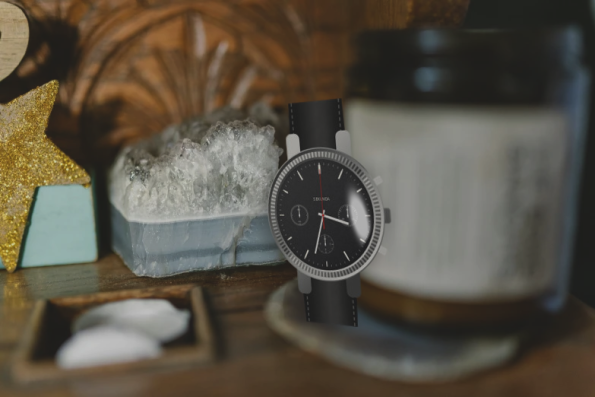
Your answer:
{"hour": 3, "minute": 33}
